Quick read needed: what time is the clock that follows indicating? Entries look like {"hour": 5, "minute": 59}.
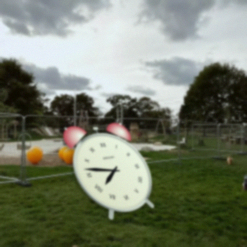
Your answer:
{"hour": 7, "minute": 47}
